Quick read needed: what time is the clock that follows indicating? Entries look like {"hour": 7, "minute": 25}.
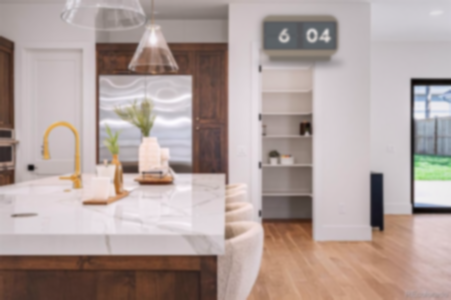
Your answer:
{"hour": 6, "minute": 4}
